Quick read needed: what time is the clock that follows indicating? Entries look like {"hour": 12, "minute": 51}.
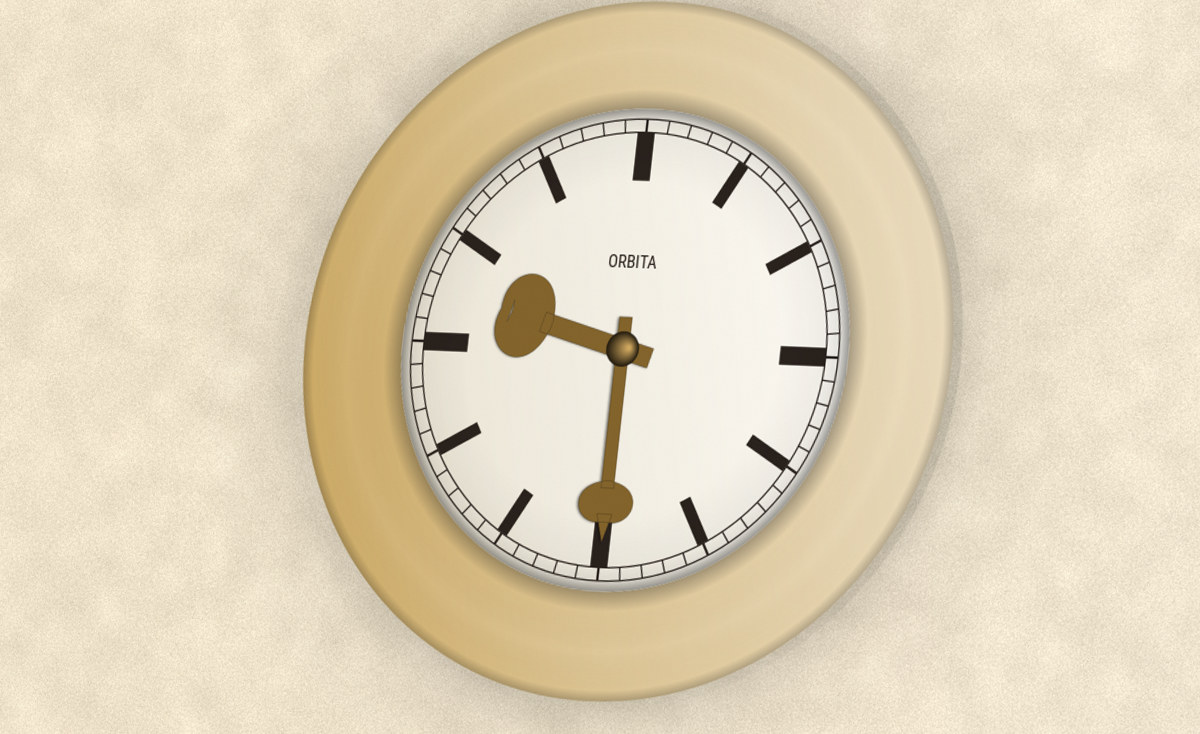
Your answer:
{"hour": 9, "minute": 30}
